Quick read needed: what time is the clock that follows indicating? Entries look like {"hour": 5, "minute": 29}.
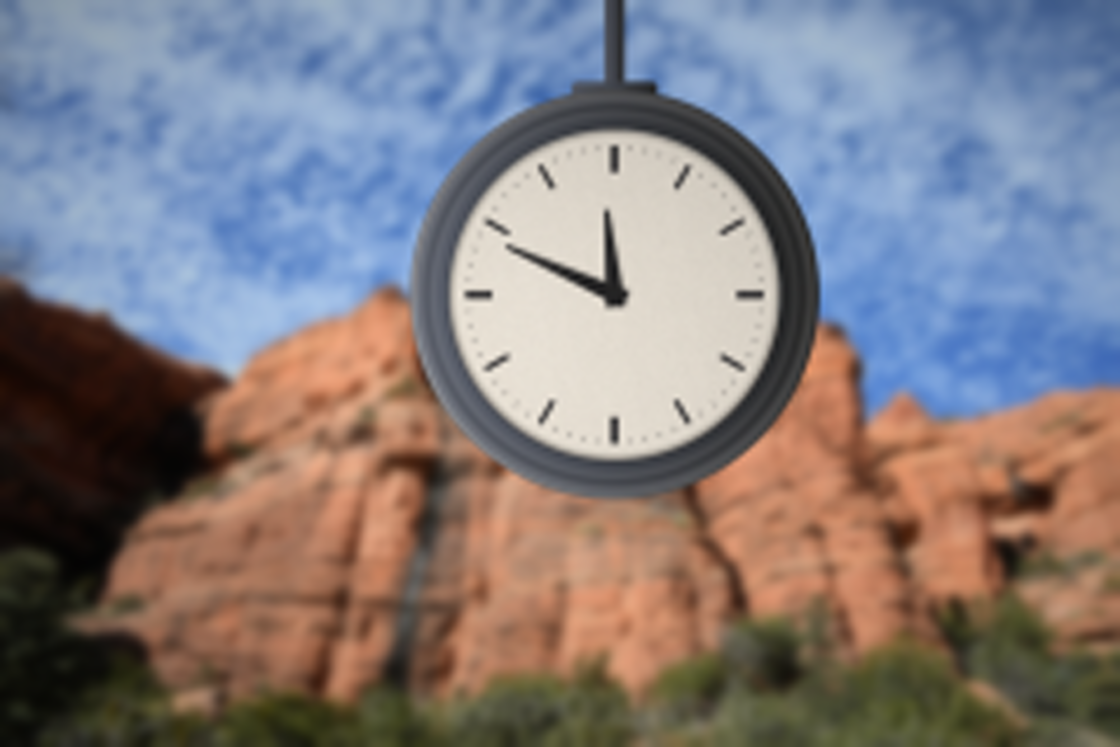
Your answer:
{"hour": 11, "minute": 49}
